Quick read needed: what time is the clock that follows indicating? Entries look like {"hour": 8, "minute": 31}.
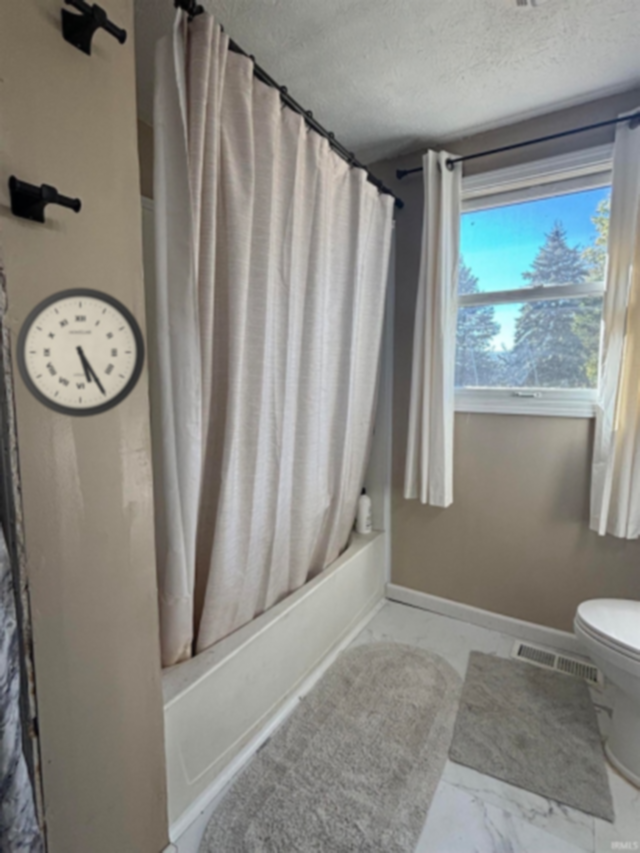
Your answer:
{"hour": 5, "minute": 25}
